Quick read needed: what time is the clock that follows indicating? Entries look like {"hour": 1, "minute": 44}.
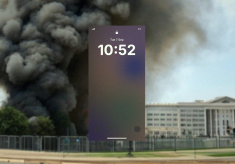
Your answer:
{"hour": 10, "minute": 52}
